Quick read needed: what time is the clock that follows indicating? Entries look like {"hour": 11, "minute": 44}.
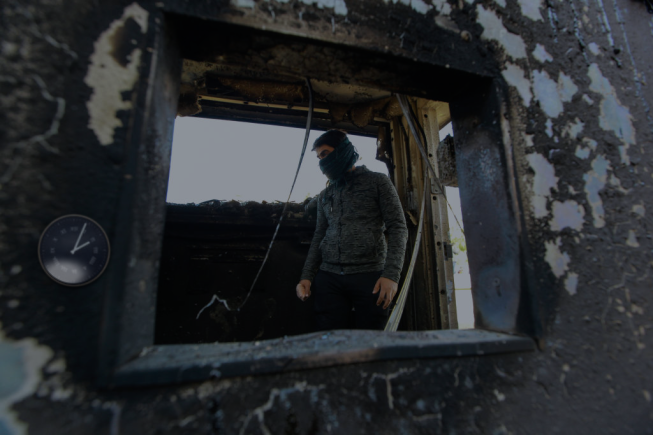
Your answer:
{"hour": 2, "minute": 4}
